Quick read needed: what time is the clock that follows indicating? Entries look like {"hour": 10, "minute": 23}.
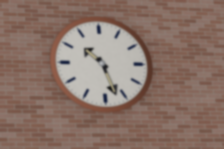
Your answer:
{"hour": 10, "minute": 27}
